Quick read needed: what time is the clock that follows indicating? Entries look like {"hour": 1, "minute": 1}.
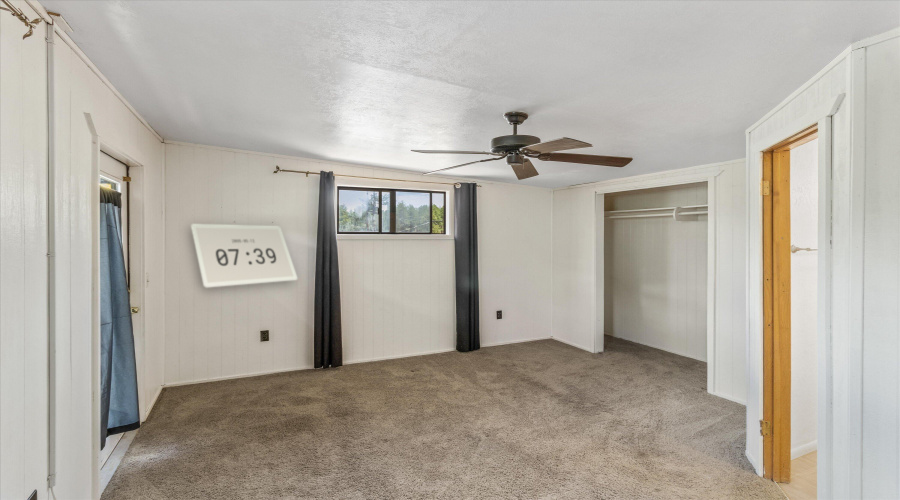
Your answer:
{"hour": 7, "minute": 39}
